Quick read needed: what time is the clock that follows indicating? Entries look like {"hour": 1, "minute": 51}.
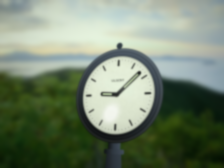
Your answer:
{"hour": 9, "minute": 8}
